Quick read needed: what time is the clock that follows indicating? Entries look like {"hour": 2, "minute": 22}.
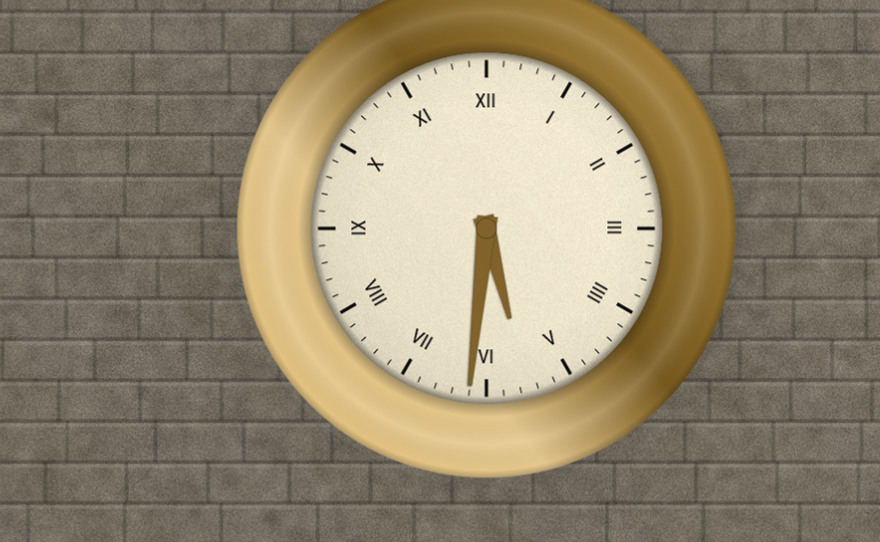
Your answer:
{"hour": 5, "minute": 31}
